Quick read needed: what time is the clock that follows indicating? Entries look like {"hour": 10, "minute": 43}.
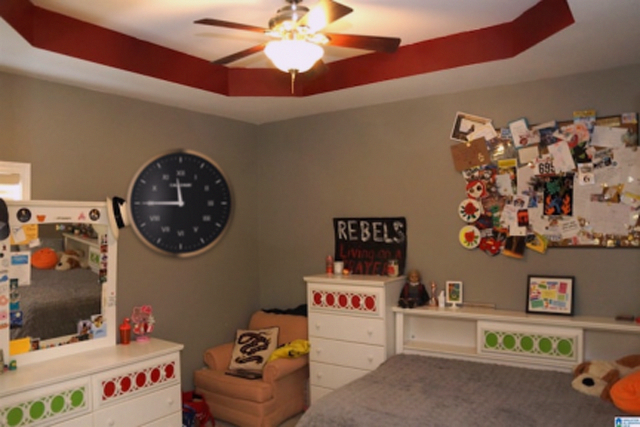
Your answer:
{"hour": 11, "minute": 45}
